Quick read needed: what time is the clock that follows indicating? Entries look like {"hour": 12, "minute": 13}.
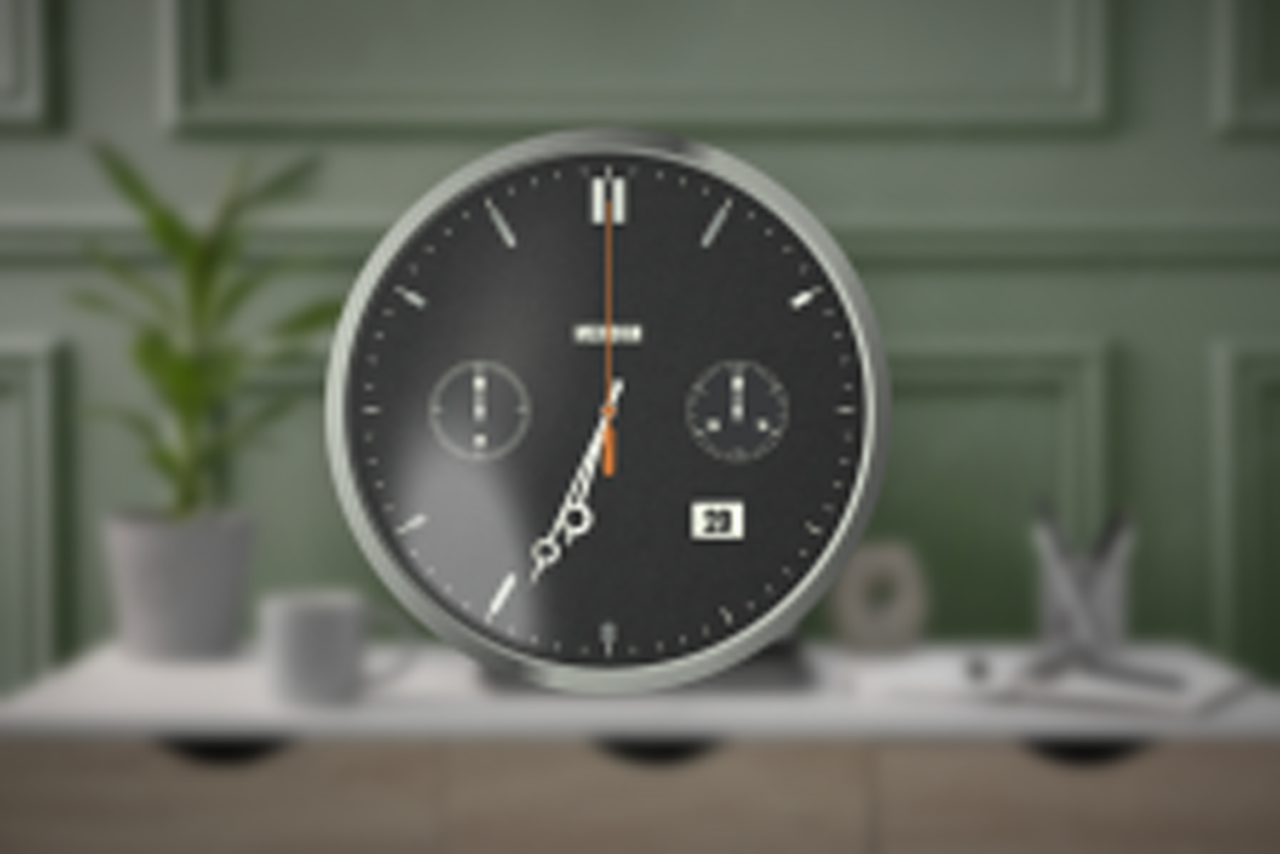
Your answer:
{"hour": 6, "minute": 34}
